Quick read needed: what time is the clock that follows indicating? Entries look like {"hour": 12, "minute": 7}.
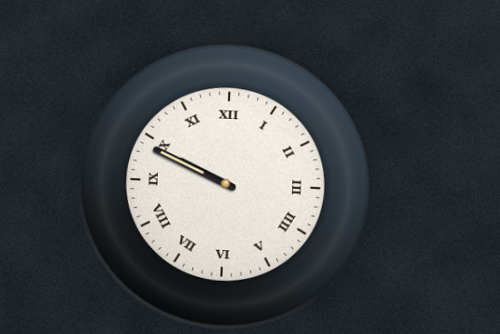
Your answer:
{"hour": 9, "minute": 49}
